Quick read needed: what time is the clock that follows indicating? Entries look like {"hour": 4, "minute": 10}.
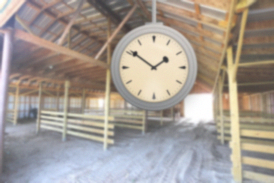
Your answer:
{"hour": 1, "minute": 51}
